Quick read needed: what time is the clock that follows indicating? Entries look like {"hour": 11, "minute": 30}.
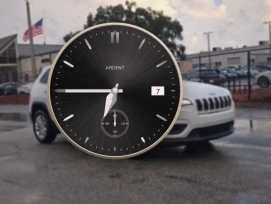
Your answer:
{"hour": 6, "minute": 45}
